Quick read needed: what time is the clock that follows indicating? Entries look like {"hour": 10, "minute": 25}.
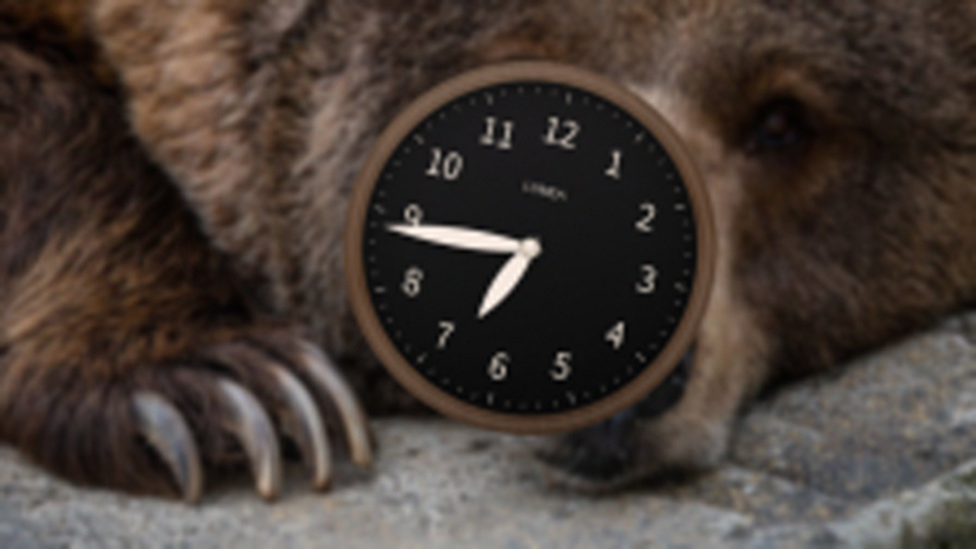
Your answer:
{"hour": 6, "minute": 44}
